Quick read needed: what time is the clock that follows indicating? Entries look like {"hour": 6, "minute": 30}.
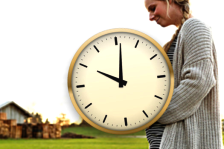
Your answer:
{"hour": 10, "minute": 1}
